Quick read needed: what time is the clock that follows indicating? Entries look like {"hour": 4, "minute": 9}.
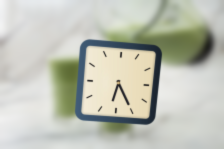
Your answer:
{"hour": 6, "minute": 25}
